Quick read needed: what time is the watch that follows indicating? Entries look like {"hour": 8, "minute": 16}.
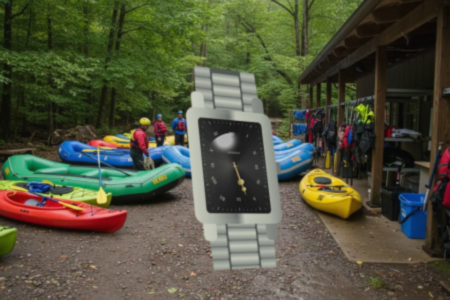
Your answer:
{"hour": 5, "minute": 27}
